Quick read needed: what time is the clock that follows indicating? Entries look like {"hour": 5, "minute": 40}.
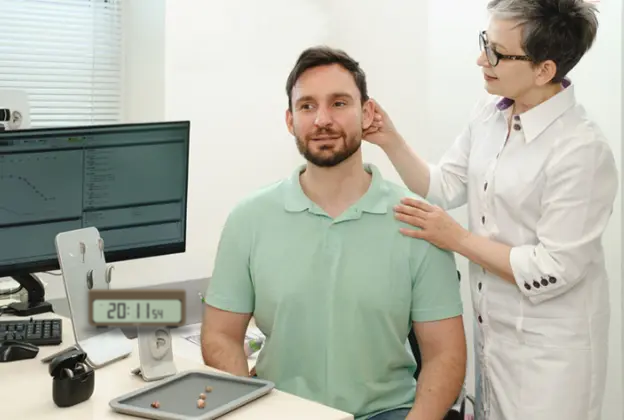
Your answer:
{"hour": 20, "minute": 11}
